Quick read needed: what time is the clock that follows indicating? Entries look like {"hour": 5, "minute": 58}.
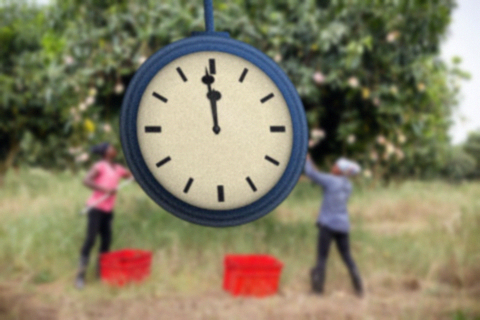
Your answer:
{"hour": 11, "minute": 59}
